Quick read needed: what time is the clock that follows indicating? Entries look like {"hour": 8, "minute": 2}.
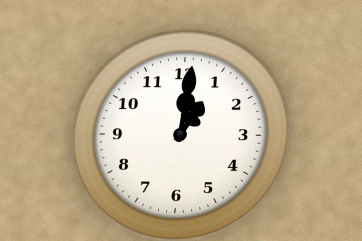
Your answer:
{"hour": 1, "minute": 1}
